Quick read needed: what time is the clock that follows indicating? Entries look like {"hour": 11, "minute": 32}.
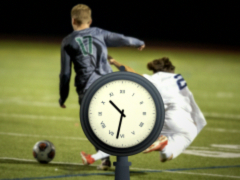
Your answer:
{"hour": 10, "minute": 32}
